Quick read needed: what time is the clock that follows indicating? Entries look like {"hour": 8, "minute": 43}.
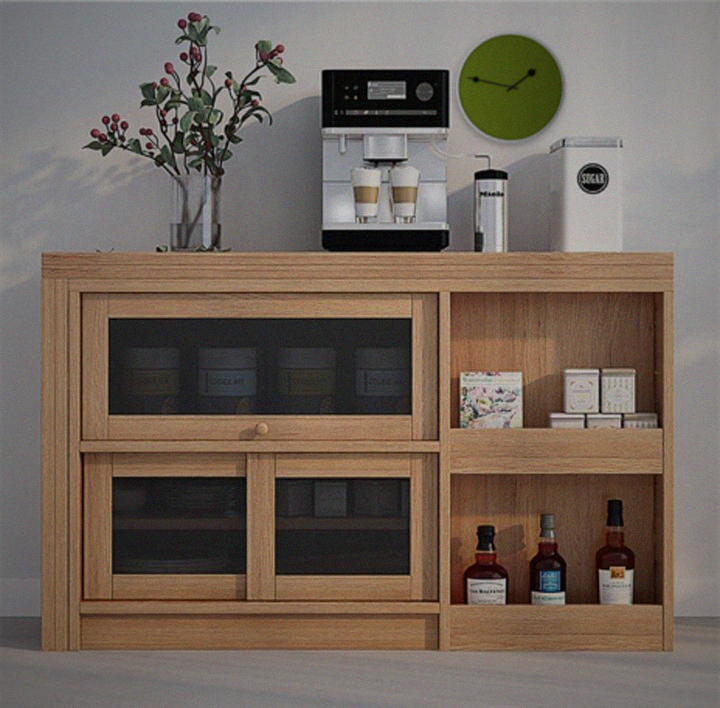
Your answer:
{"hour": 1, "minute": 47}
